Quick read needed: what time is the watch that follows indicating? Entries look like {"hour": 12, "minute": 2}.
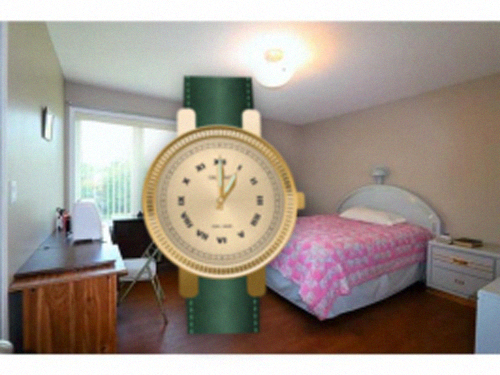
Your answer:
{"hour": 1, "minute": 0}
